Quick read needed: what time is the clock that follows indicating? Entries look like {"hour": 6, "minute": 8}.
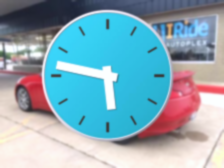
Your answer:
{"hour": 5, "minute": 47}
